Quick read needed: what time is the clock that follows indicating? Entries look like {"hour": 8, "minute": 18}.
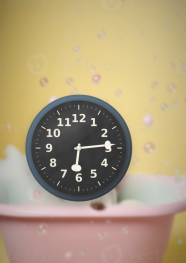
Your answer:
{"hour": 6, "minute": 14}
